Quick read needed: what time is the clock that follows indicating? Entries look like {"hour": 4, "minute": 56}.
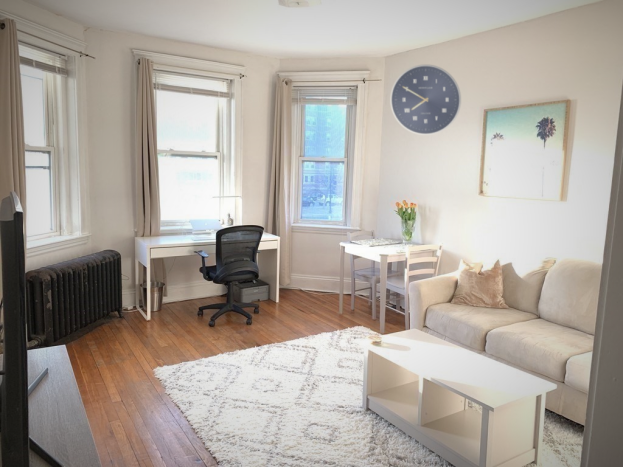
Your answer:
{"hour": 7, "minute": 50}
